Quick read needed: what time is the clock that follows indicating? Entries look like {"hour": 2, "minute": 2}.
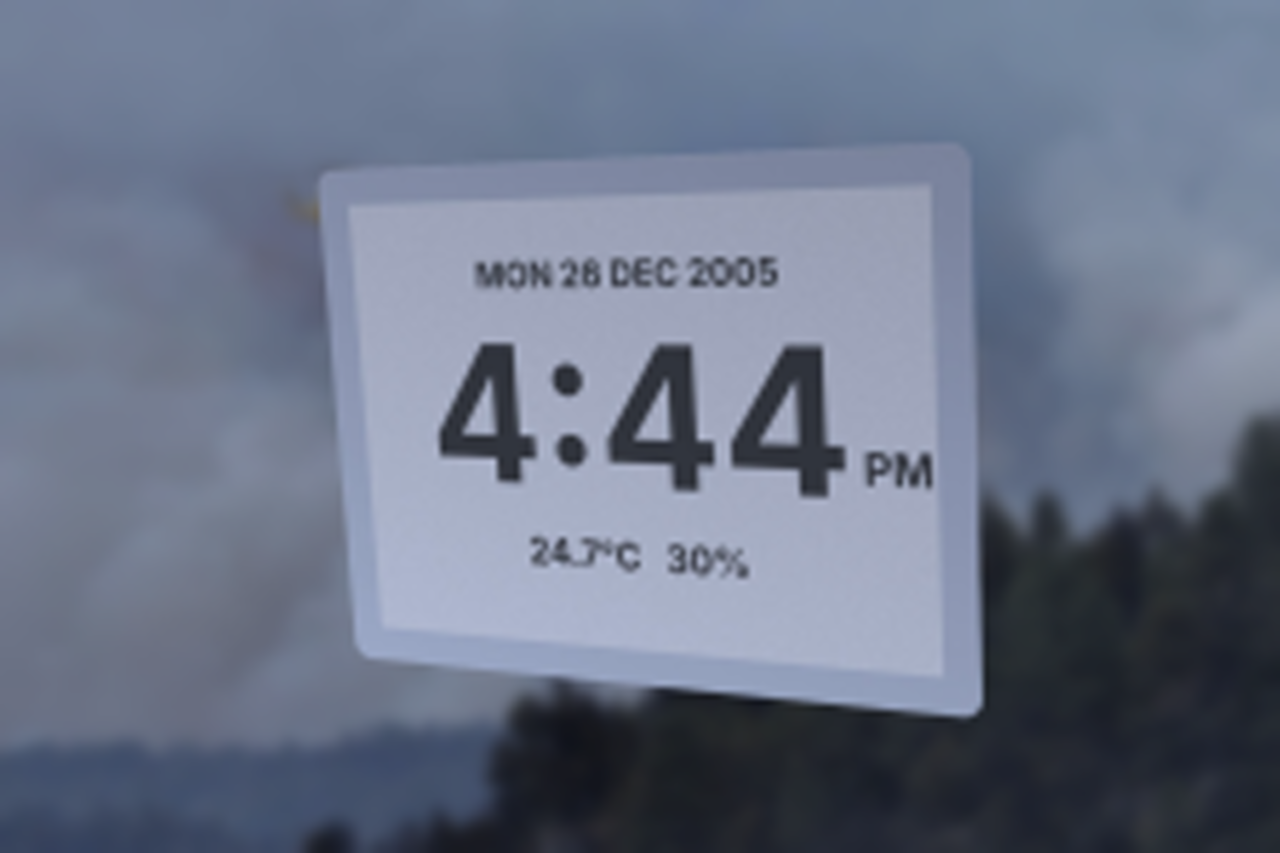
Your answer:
{"hour": 4, "minute": 44}
